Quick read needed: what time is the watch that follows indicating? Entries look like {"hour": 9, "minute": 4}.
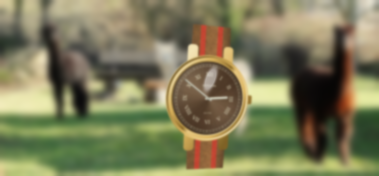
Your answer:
{"hour": 2, "minute": 51}
